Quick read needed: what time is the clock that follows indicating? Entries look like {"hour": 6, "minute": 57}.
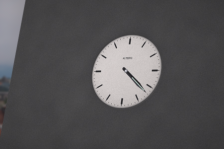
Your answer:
{"hour": 4, "minute": 22}
